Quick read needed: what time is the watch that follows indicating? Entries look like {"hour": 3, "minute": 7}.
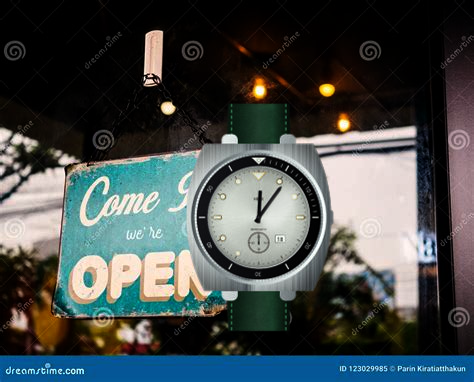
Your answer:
{"hour": 12, "minute": 6}
